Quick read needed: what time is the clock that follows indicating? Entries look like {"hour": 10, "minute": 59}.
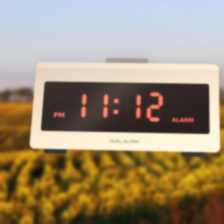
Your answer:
{"hour": 11, "minute": 12}
